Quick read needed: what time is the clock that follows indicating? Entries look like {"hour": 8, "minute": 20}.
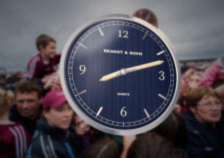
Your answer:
{"hour": 8, "minute": 12}
